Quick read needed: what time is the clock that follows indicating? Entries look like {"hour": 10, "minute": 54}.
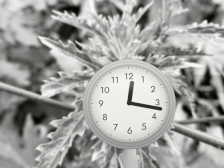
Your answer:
{"hour": 12, "minute": 17}
